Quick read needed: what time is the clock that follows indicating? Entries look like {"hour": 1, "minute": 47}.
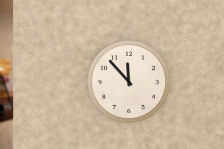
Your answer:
{"hour": 11, "minute": 53}
